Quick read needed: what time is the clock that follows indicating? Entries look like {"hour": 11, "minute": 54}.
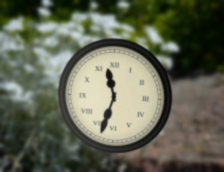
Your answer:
{"hour": 11, "minute": 33}
